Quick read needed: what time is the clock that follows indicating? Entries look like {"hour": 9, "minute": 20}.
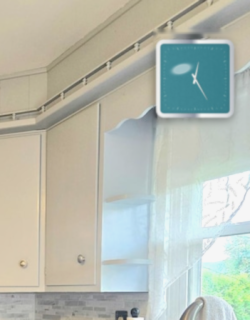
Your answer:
{"hour": 12, "minute": 25}
